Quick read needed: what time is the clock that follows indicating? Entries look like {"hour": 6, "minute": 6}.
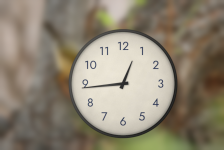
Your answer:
{"hour": 12, "minute": 44}
